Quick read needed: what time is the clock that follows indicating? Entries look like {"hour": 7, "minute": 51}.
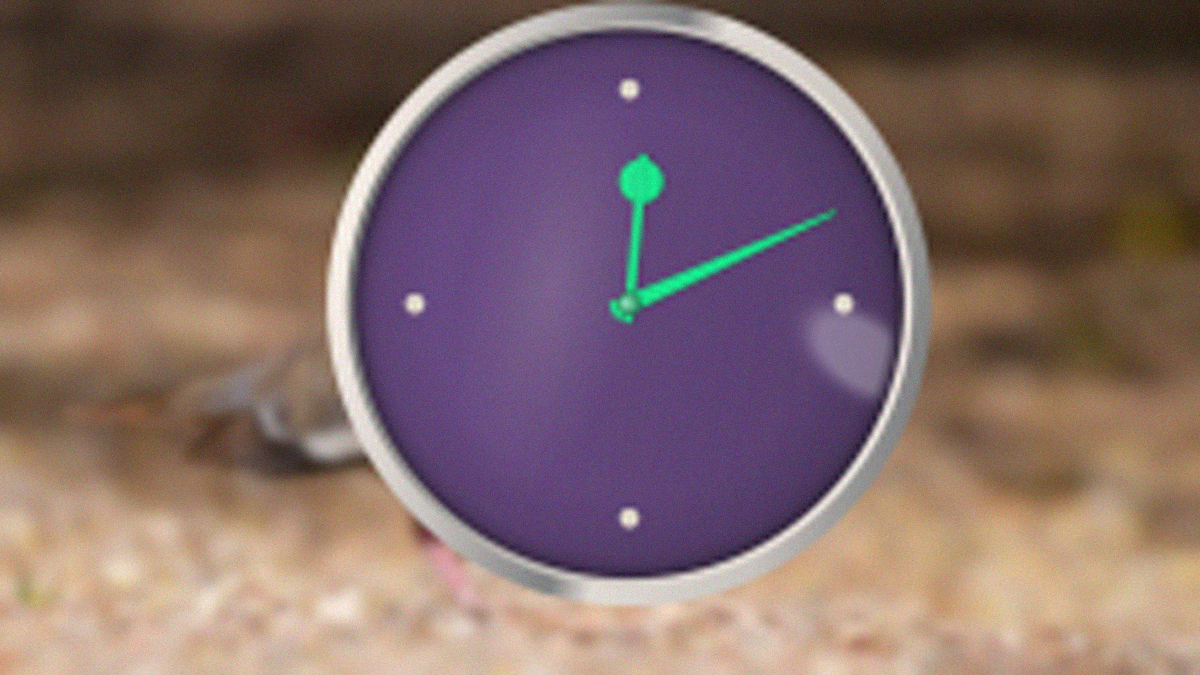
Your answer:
{"hour": 12, "minute": 11}
